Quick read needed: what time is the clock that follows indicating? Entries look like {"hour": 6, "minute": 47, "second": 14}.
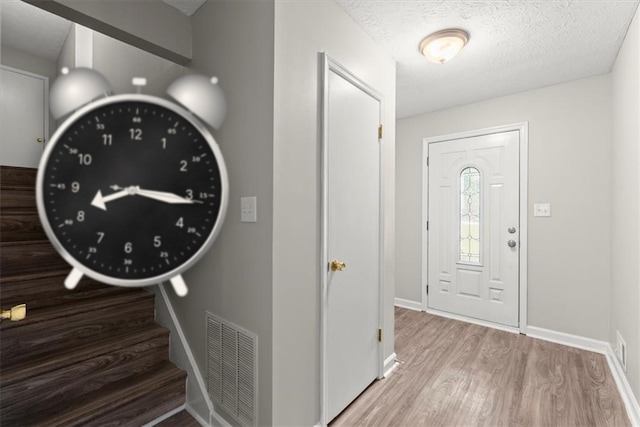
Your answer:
{"hour": 8, "minute": 16, "second": 16}
